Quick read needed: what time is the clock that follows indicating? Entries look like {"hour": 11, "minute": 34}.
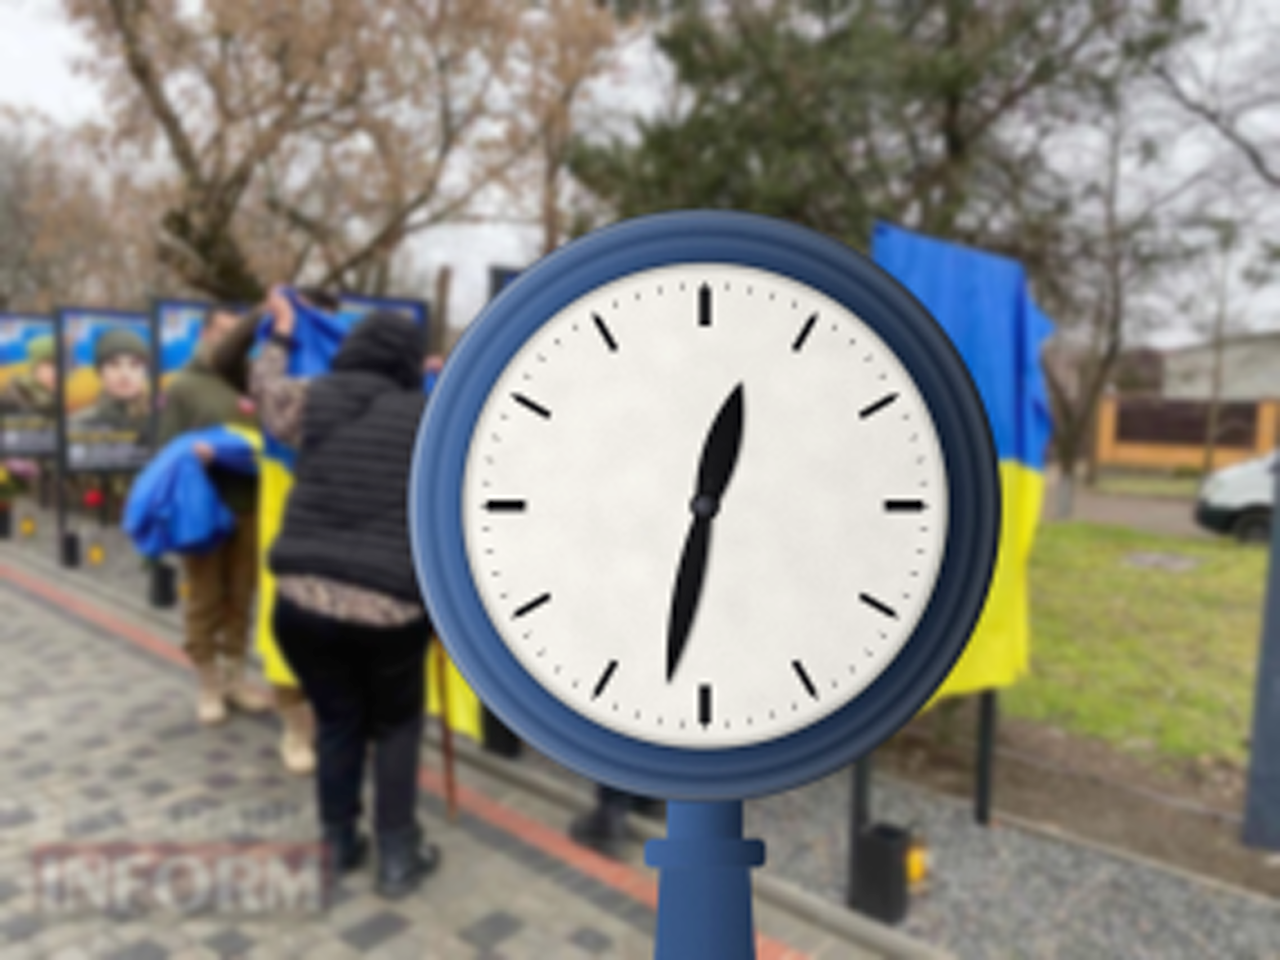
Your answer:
{"hour": 12, "minute": 32}
